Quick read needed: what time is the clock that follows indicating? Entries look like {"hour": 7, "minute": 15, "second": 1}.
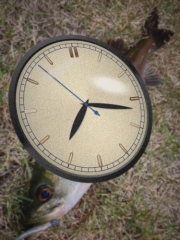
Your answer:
{"hour": 7, "minute": 16, "second": 53}
